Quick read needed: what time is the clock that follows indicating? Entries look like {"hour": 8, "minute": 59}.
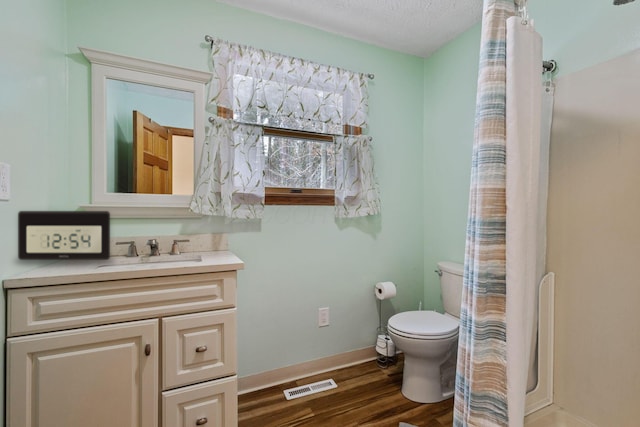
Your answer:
{"hour": 12, "minute": 54}
